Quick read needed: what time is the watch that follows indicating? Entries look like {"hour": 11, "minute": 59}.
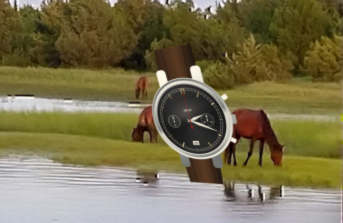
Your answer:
{"hour": 2, "minute": 19}
